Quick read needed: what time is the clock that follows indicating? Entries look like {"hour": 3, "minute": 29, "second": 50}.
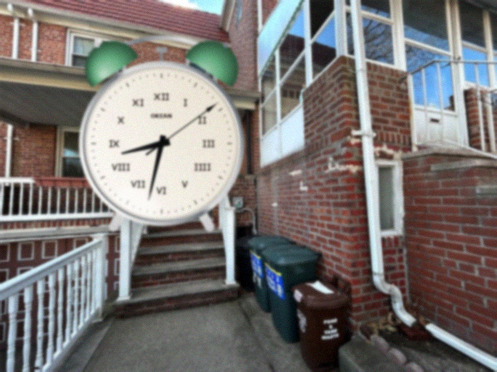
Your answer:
{"hour": 8, "minute": 32, "second": 9}
